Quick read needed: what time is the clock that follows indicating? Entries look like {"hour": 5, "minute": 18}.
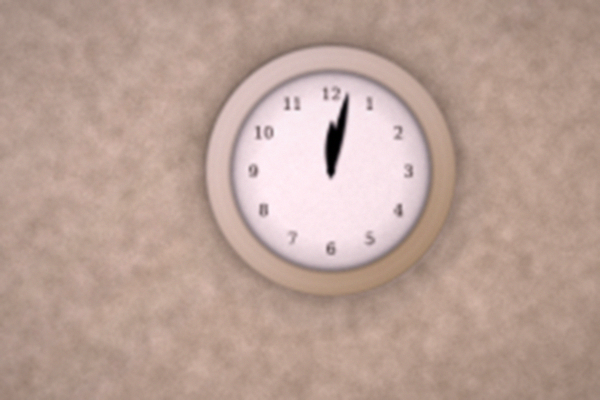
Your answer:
{"hour": 12, "minute": 2}
